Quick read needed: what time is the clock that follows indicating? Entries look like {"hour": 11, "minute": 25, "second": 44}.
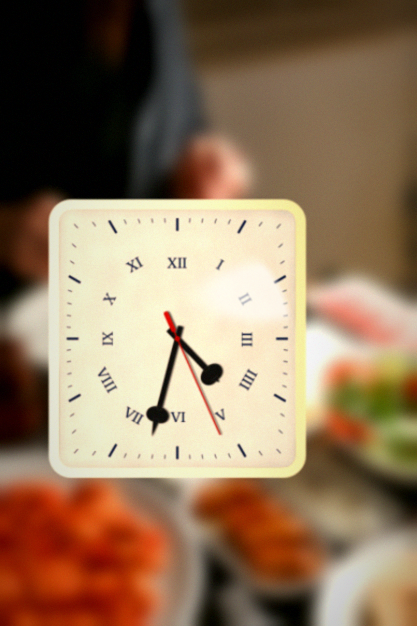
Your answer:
{"hour": 4, "minute": 32, "second": 26}
